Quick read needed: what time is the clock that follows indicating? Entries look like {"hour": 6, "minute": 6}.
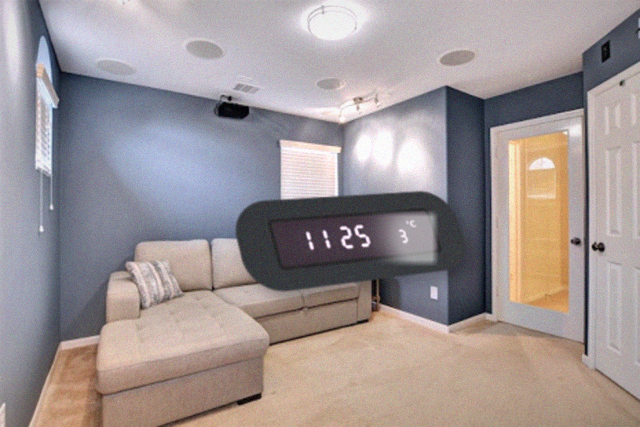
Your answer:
{"hour": 11, "minute": 25}
